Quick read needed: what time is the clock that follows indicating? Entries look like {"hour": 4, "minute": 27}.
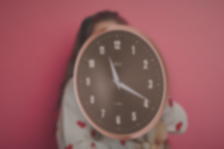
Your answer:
{"hour": 11, "minute": 19}
